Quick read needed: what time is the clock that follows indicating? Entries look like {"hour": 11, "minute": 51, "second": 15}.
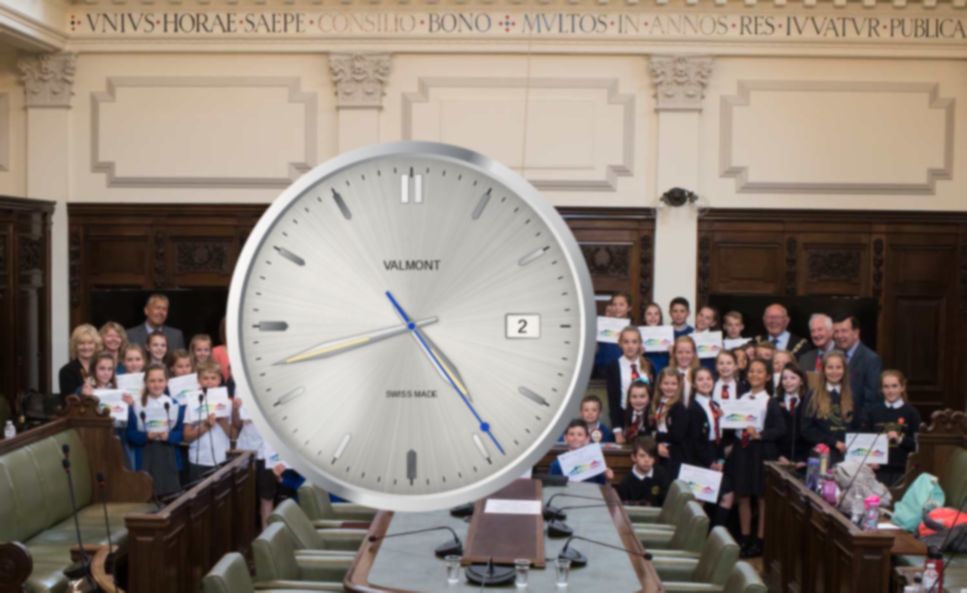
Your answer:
{"hour": 4, "minute": 42, "second": 24}
